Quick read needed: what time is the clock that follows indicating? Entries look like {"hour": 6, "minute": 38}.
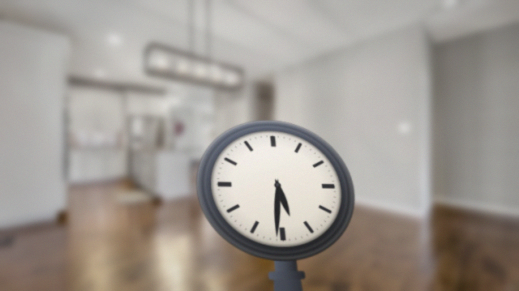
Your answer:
{"hour": 5, "minute": 31}
